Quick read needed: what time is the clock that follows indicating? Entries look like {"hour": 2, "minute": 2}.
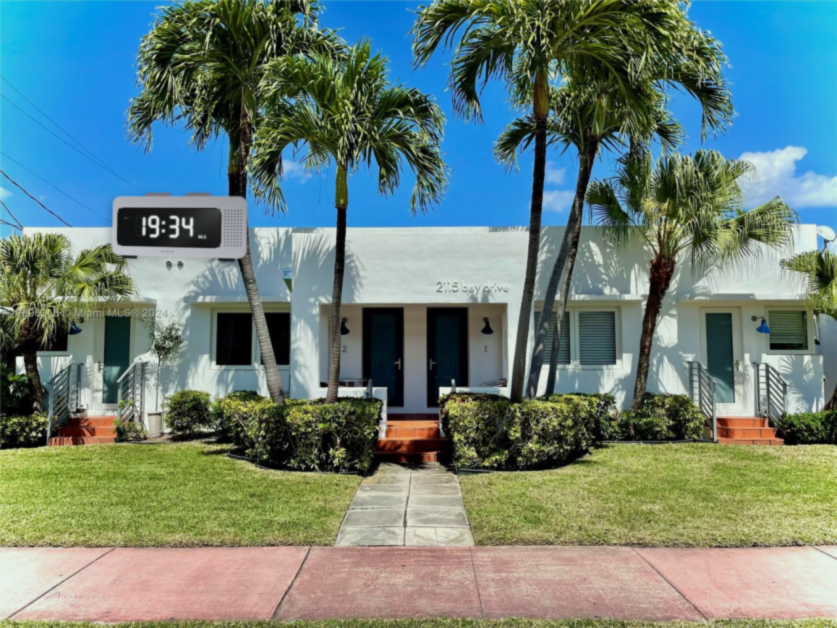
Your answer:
{"hour": 19, "minute": 34}
